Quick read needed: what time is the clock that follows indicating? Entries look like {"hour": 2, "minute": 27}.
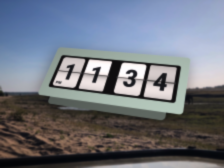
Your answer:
{"hour": 11, "minute": 34}
